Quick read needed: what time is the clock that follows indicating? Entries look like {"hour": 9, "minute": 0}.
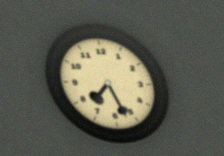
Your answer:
{"hour": 7, "minute": 27}
